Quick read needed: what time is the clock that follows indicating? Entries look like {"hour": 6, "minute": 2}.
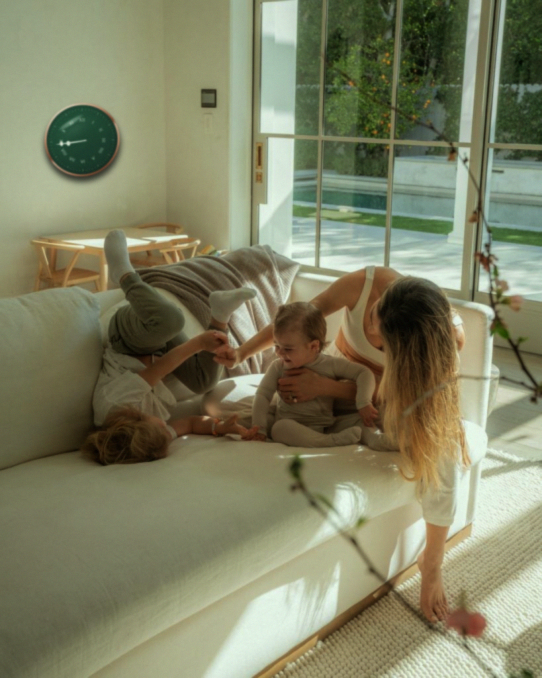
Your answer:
{"hour": 8, "minute": 44}
